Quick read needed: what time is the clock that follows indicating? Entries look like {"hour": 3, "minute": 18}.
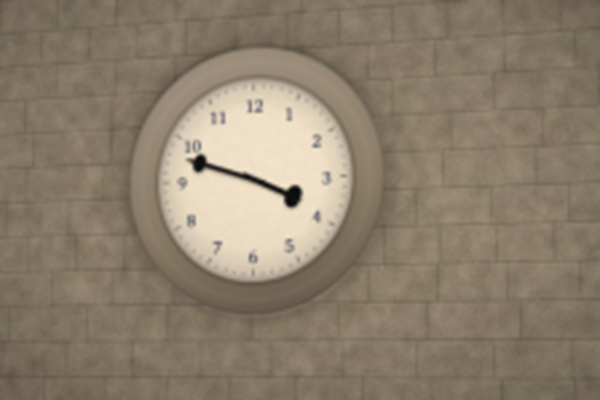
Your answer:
{"hour": 3, "minute": 48}
